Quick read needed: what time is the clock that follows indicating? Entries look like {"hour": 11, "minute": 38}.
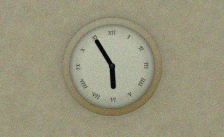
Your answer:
{"hour": 5, "minute": 55}
